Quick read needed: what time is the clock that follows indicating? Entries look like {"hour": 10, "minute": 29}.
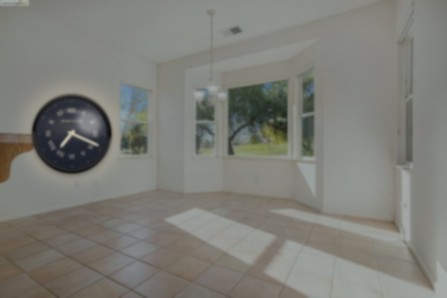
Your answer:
{"hour": 7, "minute": 19}
